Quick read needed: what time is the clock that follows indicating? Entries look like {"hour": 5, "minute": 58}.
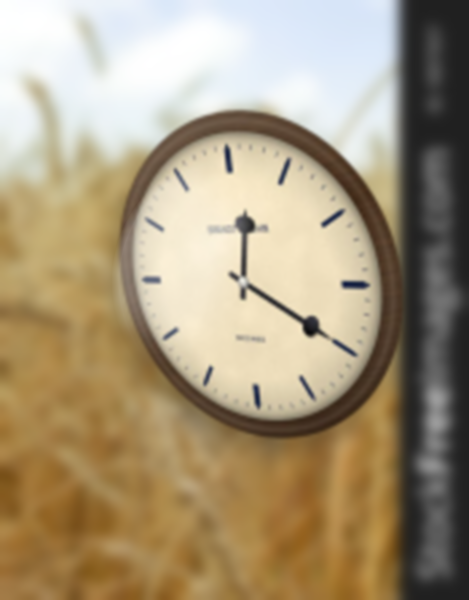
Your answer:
{"hour": 12, "minute": 20}
